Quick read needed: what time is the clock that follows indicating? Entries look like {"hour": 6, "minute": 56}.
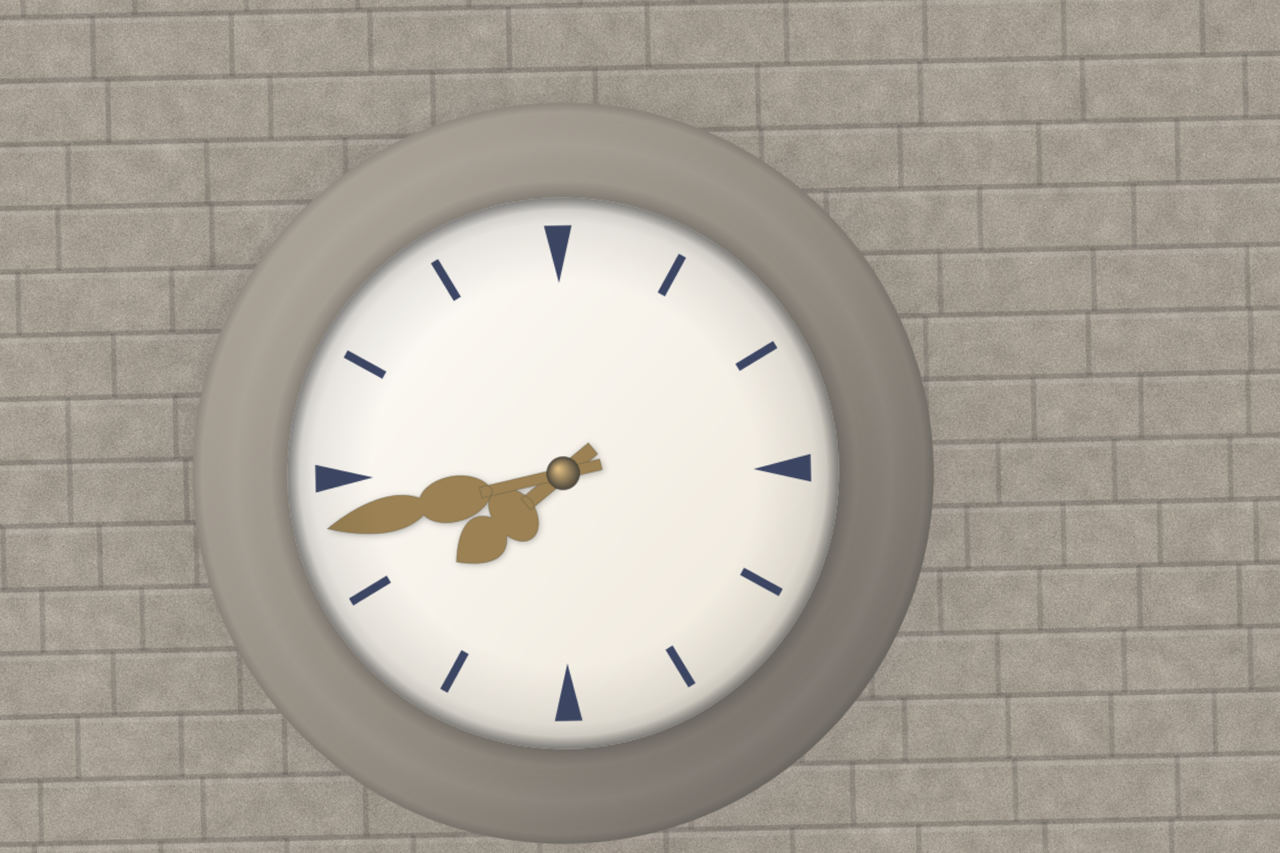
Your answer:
{"hour": 7, "minute": 43}
